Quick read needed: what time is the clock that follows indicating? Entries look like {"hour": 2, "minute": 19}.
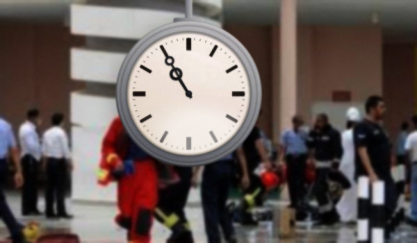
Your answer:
{"hour": 10, "minute": 55}
